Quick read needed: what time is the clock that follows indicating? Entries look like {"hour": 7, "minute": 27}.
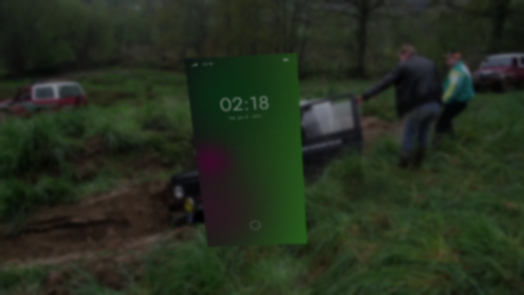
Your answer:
{"hour": 2, "minute": 18}
